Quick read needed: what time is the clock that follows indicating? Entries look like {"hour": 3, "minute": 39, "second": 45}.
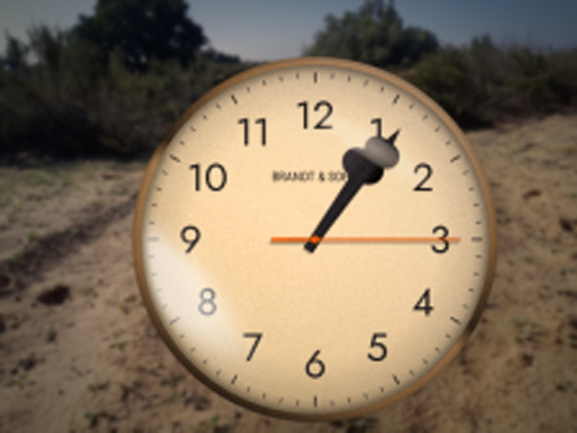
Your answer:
{"hour": 1, "minute": 6, "second": 15}
